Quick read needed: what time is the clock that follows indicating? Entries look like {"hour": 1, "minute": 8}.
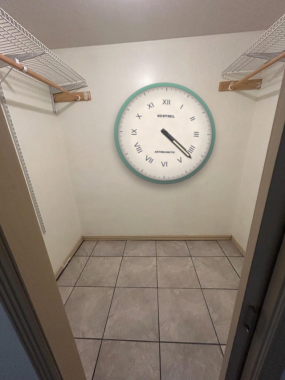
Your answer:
{"hour": 4, "minute": 22}
